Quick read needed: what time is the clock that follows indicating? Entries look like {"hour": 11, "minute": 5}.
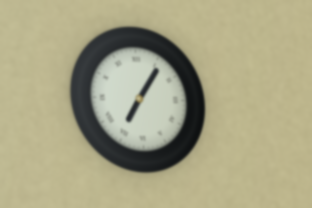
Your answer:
{"hour": 7, "minute": 6}
